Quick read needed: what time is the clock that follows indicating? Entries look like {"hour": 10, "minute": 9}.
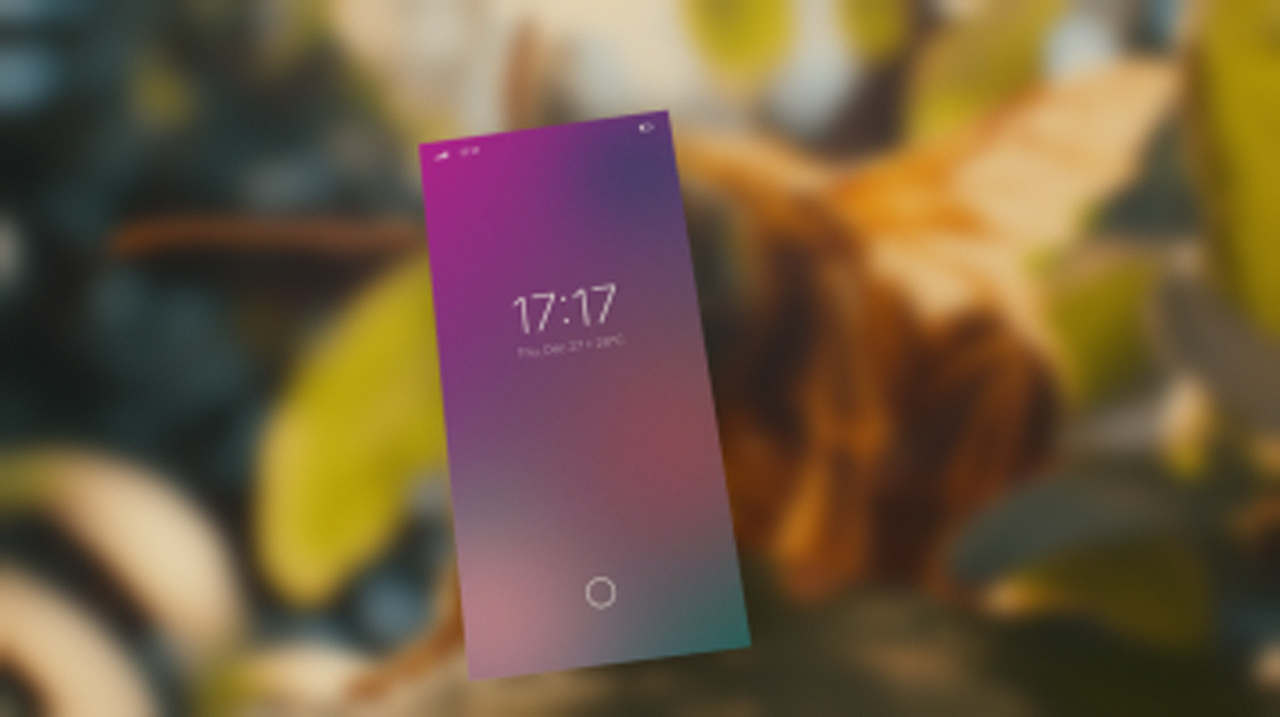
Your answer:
{"hour": 17, "minute": 17}
